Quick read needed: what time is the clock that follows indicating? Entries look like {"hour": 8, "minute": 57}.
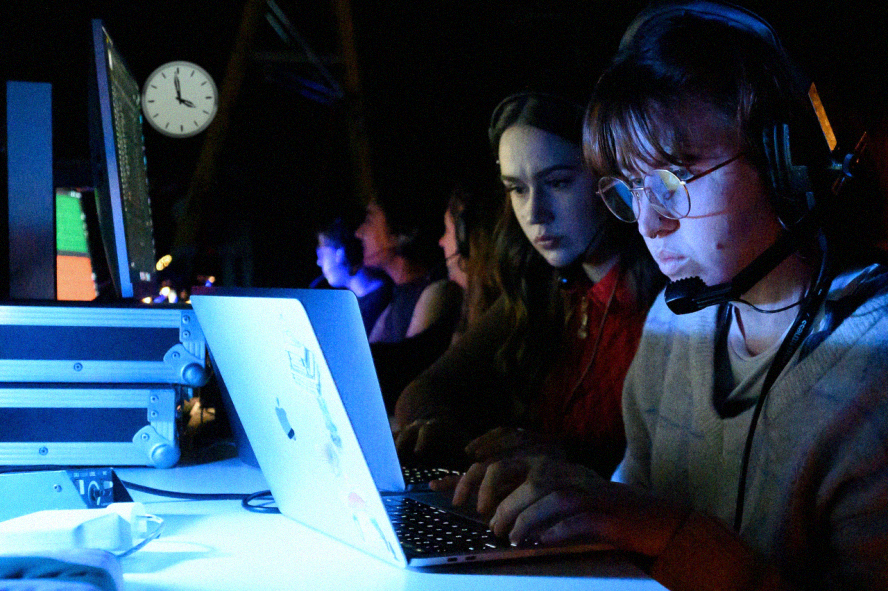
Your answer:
{"hour": 3, "minute": 59}
